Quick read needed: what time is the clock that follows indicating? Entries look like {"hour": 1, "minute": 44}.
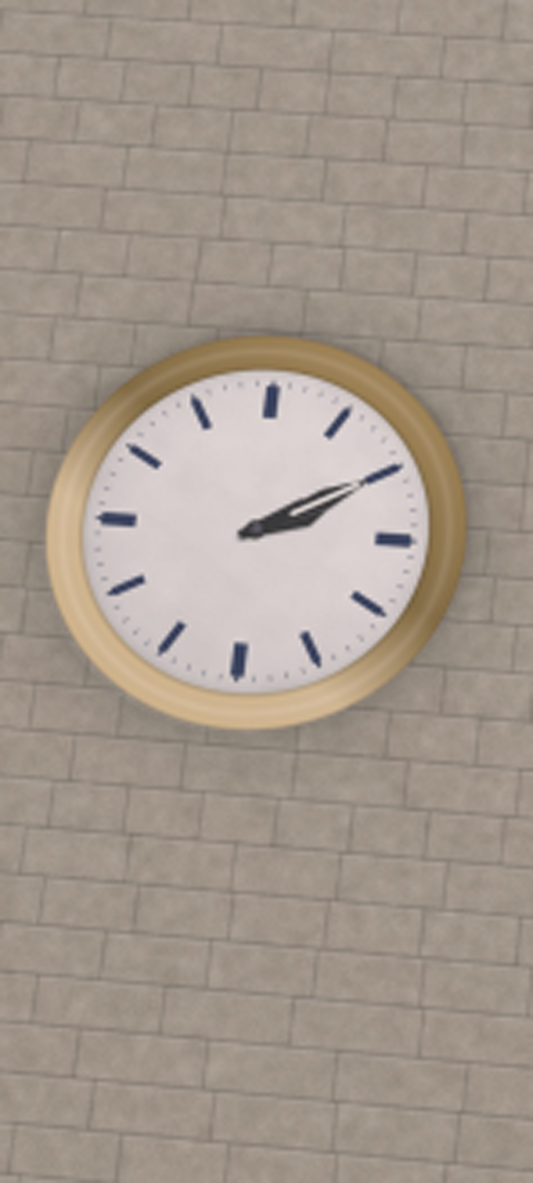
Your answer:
{"hour": 2, "minute": 10}
